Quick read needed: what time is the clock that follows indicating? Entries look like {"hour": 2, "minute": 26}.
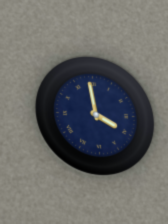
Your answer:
{"hour": 3, "minute": 59}
